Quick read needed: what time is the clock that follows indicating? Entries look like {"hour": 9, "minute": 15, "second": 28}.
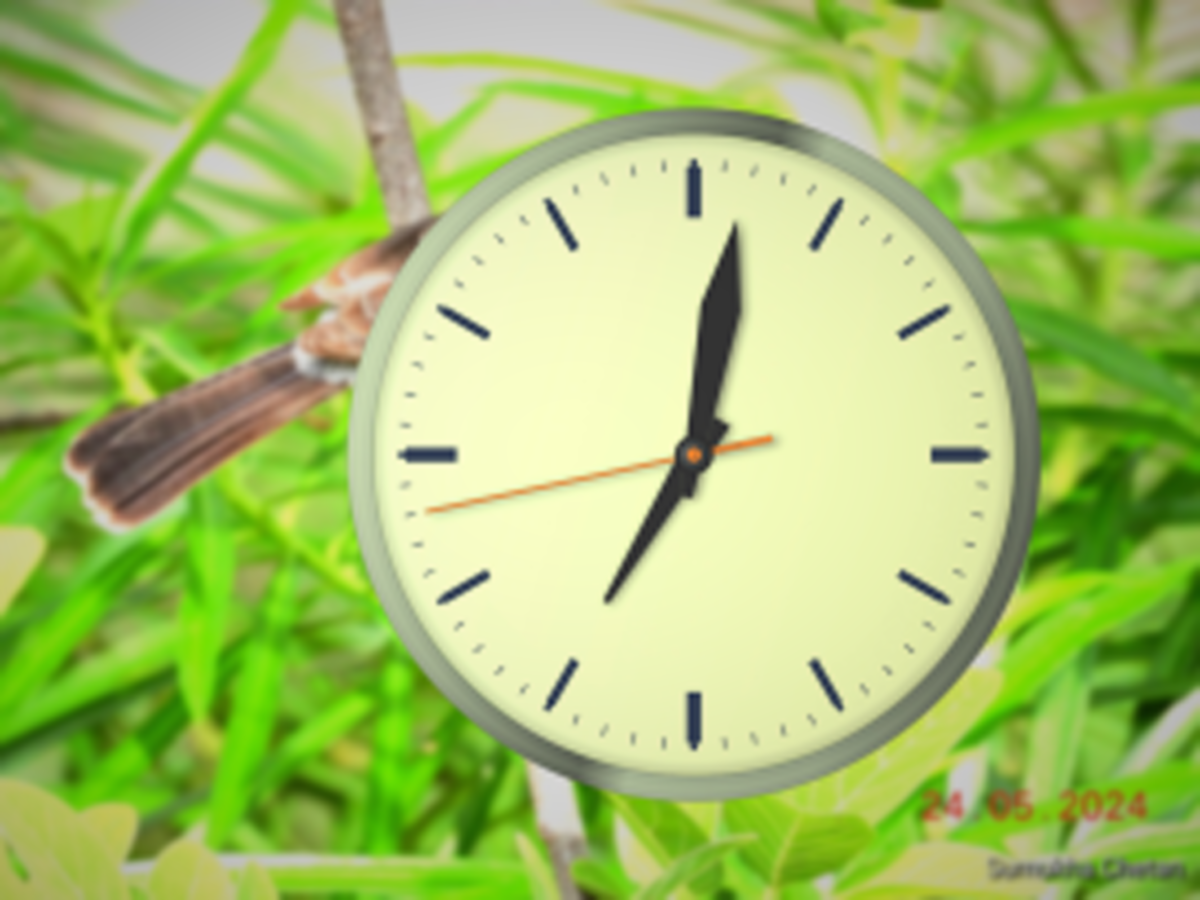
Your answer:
{"hour": 7, "minute": 1, "second": 43}
